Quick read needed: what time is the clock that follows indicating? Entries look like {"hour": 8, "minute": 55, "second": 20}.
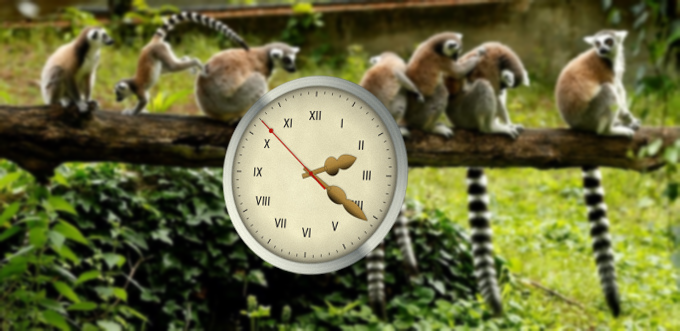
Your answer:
{"hour": 2, "minute": 20, "second": 52}
